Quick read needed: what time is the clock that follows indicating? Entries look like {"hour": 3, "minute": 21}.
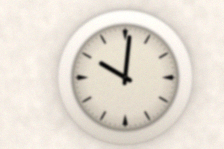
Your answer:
{"hour": 10, "minute": 1}
